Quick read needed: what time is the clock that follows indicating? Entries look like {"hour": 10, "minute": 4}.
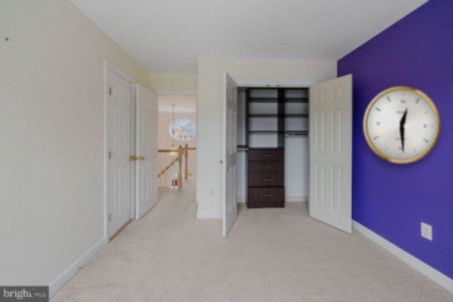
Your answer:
{"hour": 12, "minute": 29}
